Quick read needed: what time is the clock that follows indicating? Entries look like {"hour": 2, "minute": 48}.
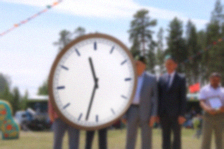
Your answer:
{"hour": 11, "minute": 33}
